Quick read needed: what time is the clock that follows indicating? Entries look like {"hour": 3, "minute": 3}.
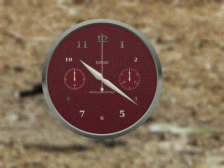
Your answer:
{"hour": 10, "minute": 21}
